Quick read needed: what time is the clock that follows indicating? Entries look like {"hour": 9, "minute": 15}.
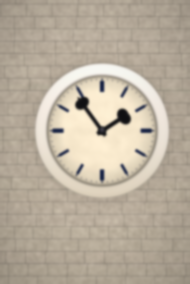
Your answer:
{"hour": 1, "minute": 54}
